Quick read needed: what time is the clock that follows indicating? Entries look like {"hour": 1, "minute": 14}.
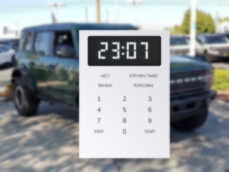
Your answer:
{"hour": 23, "minute": 7}
